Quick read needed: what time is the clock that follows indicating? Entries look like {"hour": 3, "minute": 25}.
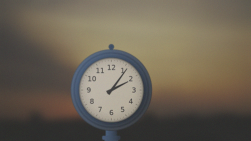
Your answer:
{"hour": 2, "minute": 6}
